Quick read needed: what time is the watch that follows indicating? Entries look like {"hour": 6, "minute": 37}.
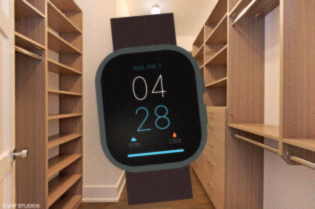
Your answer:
{"hour": 4, "minute": 28}
